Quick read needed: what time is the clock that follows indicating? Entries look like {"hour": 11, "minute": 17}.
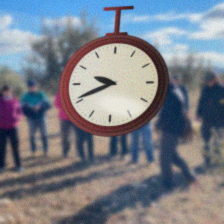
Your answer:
{"hour": 9, "minute": 41}
